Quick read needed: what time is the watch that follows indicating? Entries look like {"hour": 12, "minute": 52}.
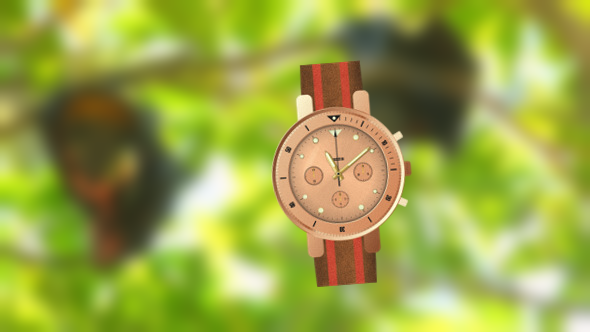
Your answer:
{"hour": 11, "minute": 9}
